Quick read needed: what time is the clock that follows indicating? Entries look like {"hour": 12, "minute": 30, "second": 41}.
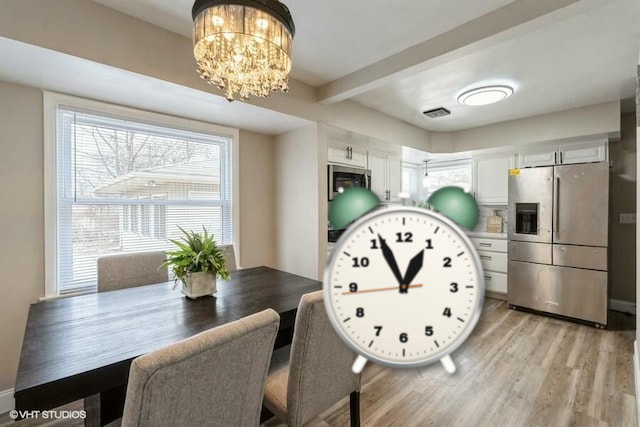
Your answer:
{"hour": 12, "minute": 55, "second": 44}
